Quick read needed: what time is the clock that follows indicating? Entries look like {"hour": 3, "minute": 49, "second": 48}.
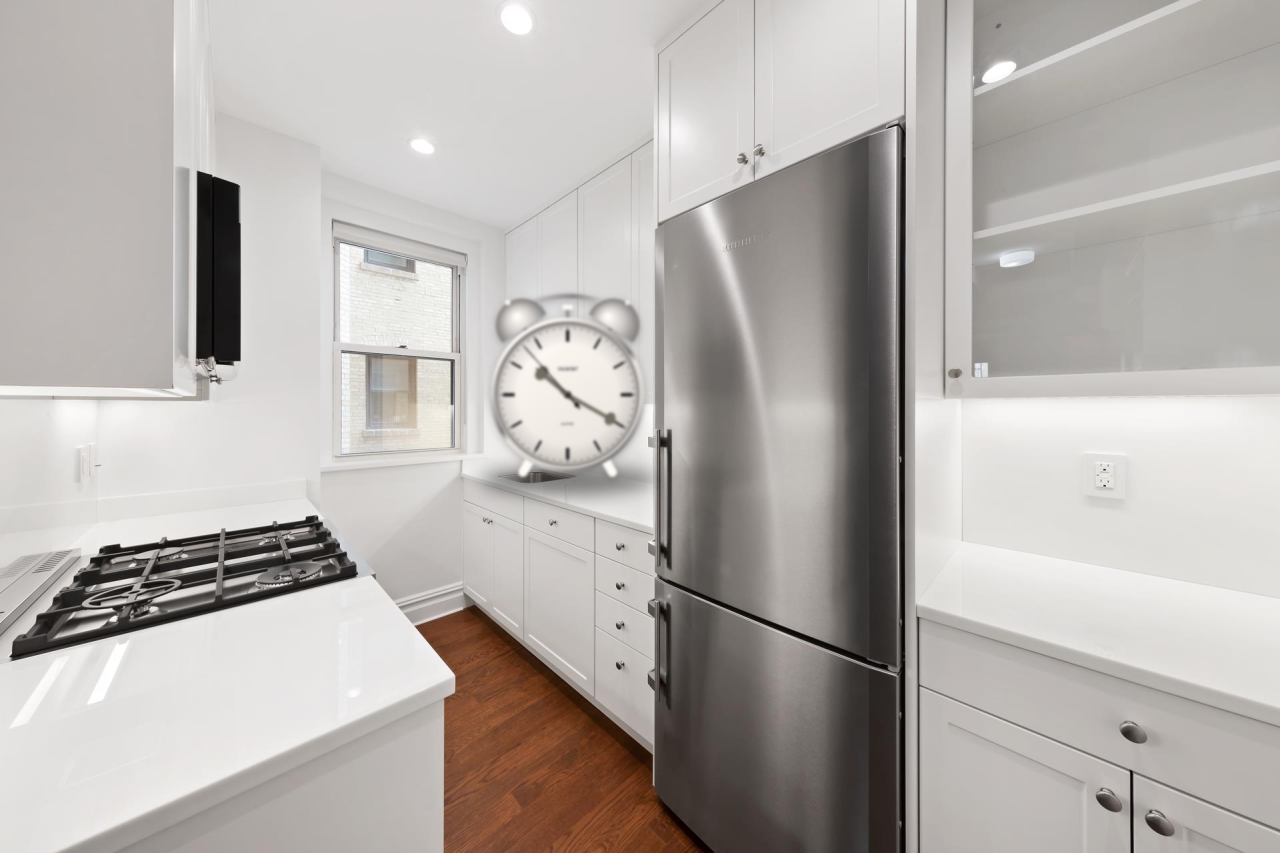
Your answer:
{"hour": 10, "minute": 19, "second": 53}
